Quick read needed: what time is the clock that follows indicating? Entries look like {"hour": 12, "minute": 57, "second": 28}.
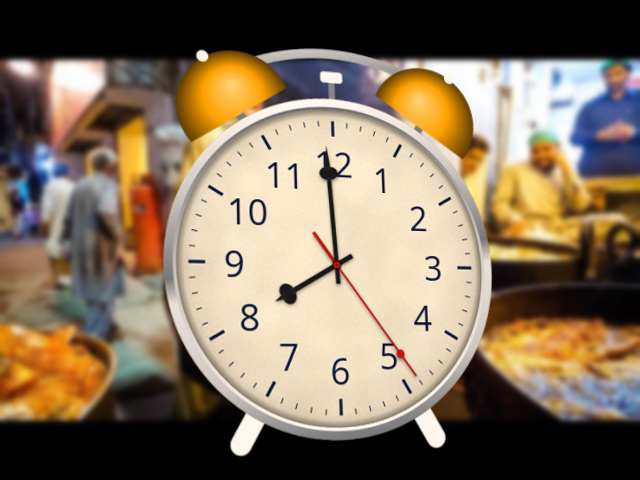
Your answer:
{"hour": 7, "minute": 59, "second": 24}
